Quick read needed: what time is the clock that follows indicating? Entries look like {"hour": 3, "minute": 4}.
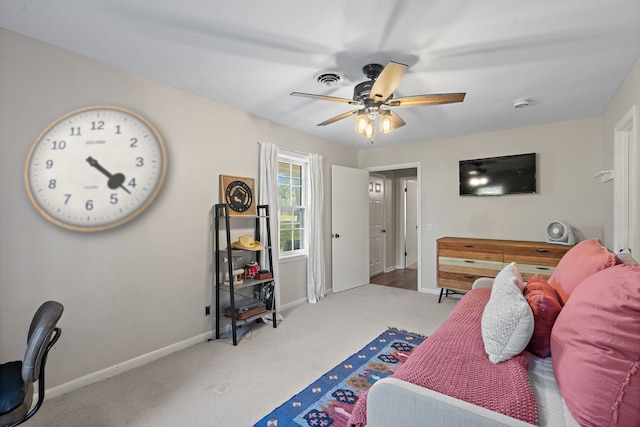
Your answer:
{"hour": 4, "minute": 22}
